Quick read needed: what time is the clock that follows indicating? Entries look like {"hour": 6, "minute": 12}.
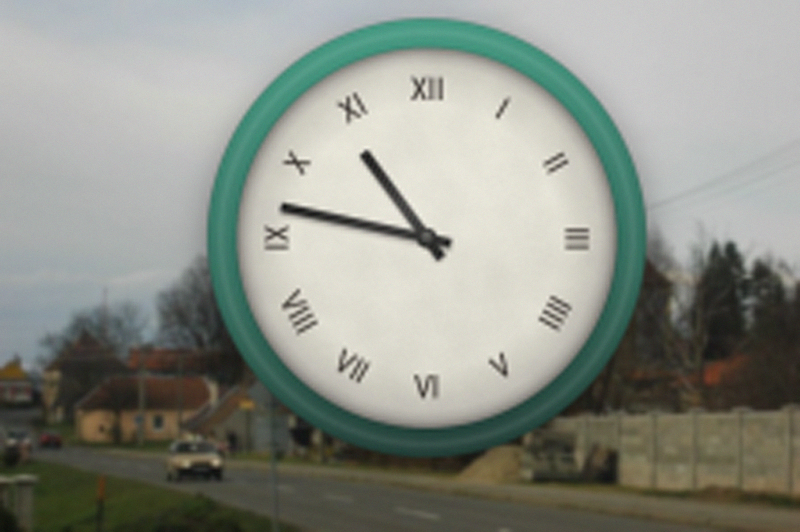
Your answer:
{"hour": 10, "minute": 47}
